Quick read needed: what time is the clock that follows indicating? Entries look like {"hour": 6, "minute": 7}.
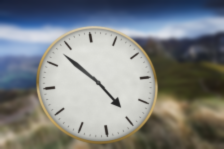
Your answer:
{"hour": 4, "minute": 53}
